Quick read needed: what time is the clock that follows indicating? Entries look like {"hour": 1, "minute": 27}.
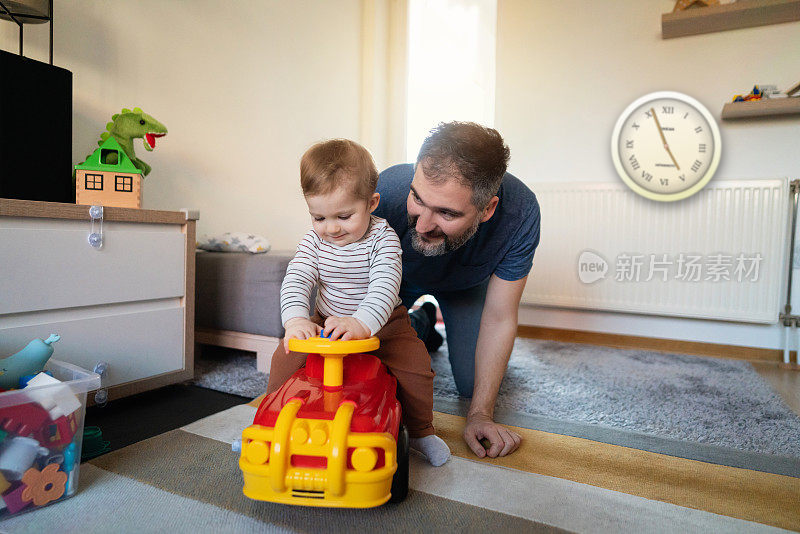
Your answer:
{"hour": 4, "minute": 56}
